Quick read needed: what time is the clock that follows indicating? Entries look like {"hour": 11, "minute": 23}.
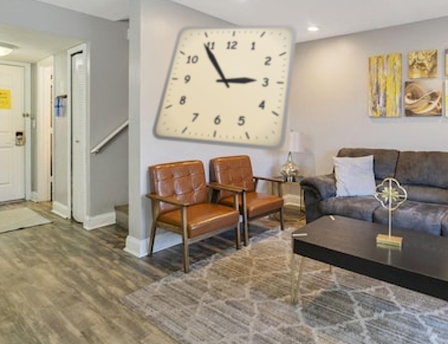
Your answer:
{"hour": 2, "minute": 54}
